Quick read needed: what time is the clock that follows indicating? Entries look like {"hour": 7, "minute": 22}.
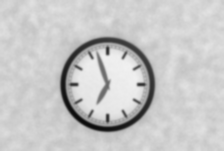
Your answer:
{"hour": 6, "minute": 57}
